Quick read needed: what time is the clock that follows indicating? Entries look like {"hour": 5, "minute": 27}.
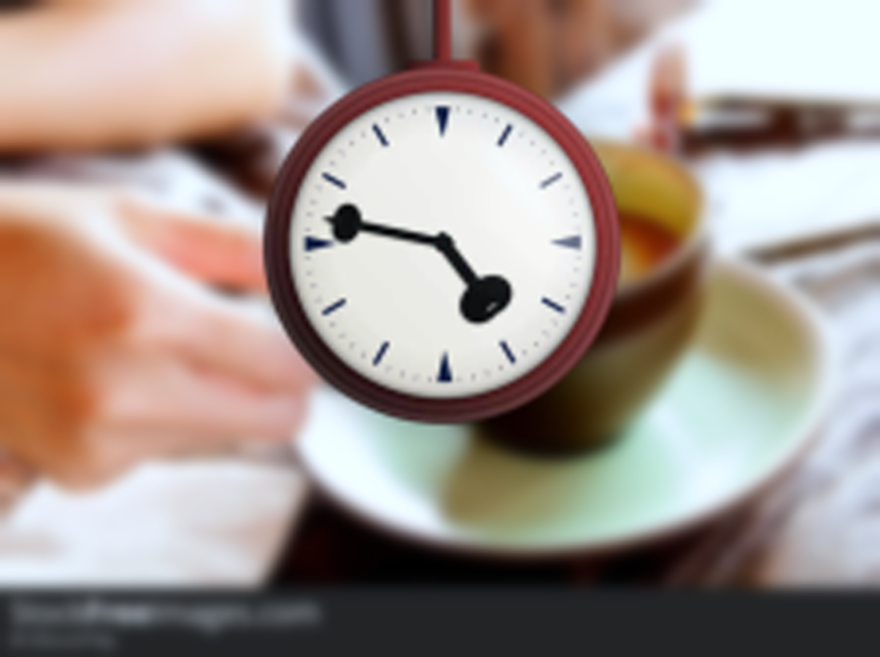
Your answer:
{"hour": 4, "minute": 47}
